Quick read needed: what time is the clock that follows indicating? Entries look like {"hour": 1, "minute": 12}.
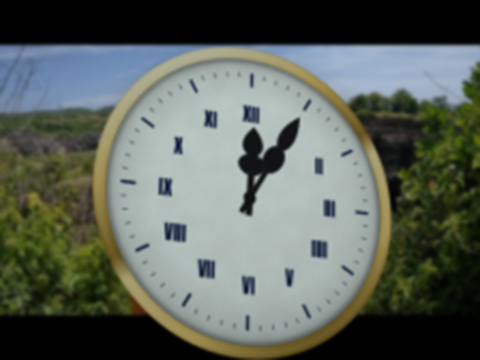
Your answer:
{"hour": 12, "minute": 5}
